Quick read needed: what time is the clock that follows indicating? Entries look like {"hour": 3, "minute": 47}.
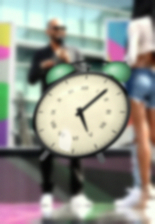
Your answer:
{"hour": 5, "minute": 7}
